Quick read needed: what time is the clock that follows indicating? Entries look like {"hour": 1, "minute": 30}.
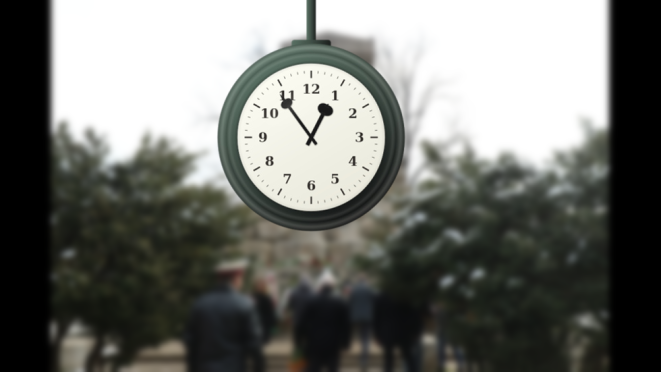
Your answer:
{"hour": 12, "minute": 54}
